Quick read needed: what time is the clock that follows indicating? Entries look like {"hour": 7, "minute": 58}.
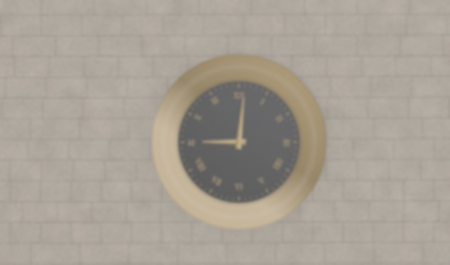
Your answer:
{"hour": 9, "minute": 1}
